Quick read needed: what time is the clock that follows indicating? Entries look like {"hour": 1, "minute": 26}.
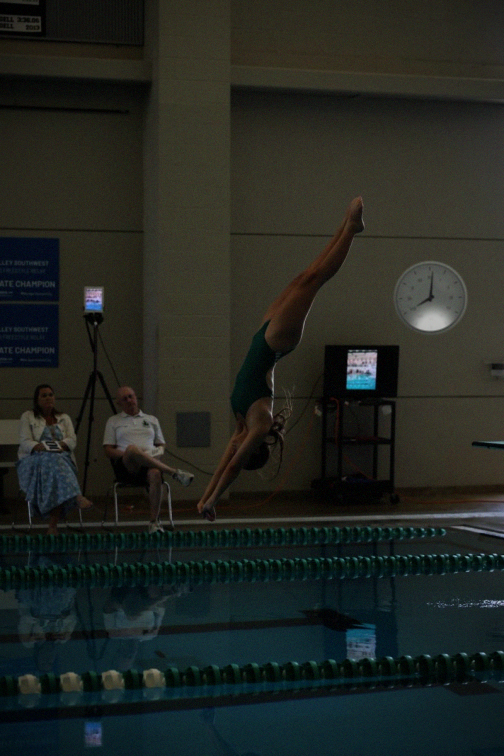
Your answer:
{"hour": 8, "minute": 1}
